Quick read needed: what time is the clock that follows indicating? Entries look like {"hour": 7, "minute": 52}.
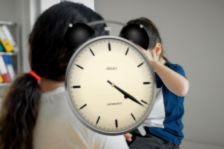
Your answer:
{"hour": 4, "minute": 21}
